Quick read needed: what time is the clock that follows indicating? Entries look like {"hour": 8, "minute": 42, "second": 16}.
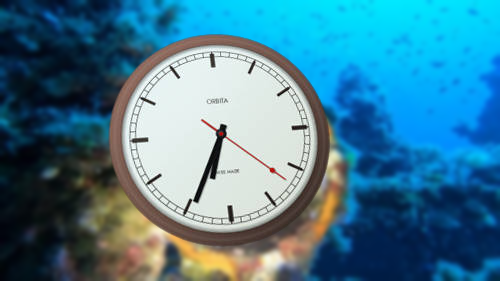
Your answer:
{"hour": 6, "minute": 34, "second": 22}
